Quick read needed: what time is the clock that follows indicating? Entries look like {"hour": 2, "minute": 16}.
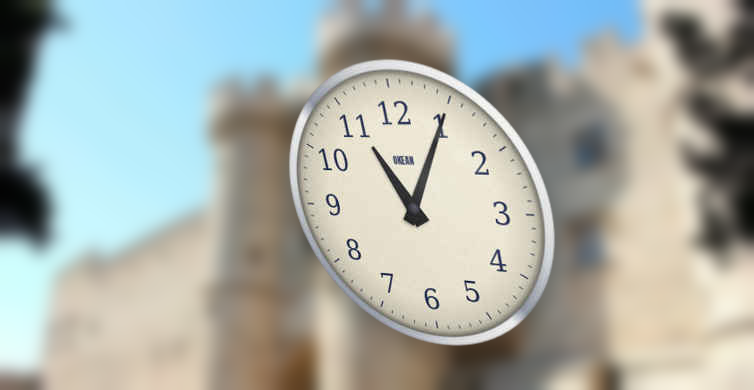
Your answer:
{"hour": 11, "minute": 5}
